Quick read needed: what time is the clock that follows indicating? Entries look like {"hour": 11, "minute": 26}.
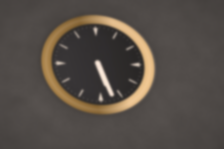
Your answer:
{"hour": 5, "minute": 27}
